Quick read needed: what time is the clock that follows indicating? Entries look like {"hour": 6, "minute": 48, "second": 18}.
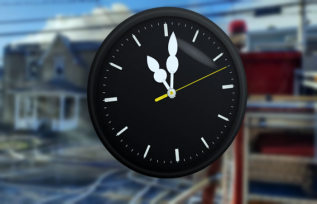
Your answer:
{"hour": 11, "minute": 1, "second": 12}
